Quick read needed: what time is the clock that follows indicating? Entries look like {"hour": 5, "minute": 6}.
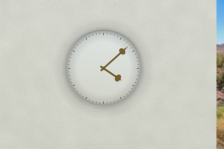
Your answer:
{"hour": 4, "minute": 8}
